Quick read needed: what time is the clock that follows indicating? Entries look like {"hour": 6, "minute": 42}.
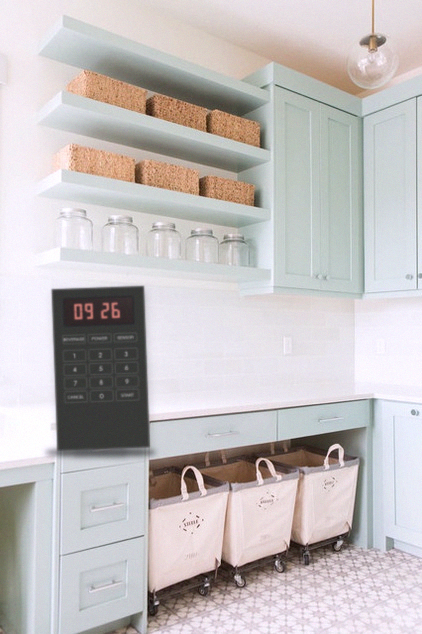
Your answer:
{"hour": 9, "minute": 26}
